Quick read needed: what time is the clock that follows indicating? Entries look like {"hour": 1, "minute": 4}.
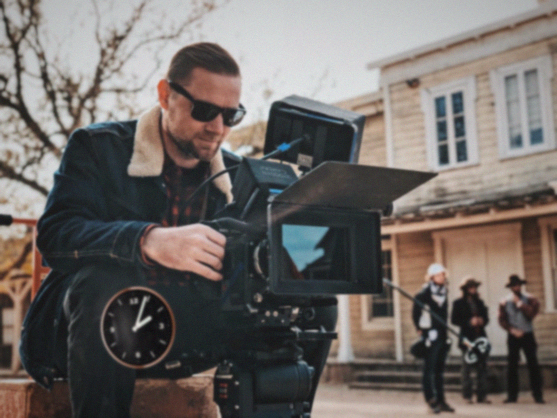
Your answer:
{"hour": 2, "minute": 4}
